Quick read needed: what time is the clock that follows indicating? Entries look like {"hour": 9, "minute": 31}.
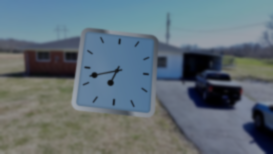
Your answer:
{"hour": 6, "minute": 42}
